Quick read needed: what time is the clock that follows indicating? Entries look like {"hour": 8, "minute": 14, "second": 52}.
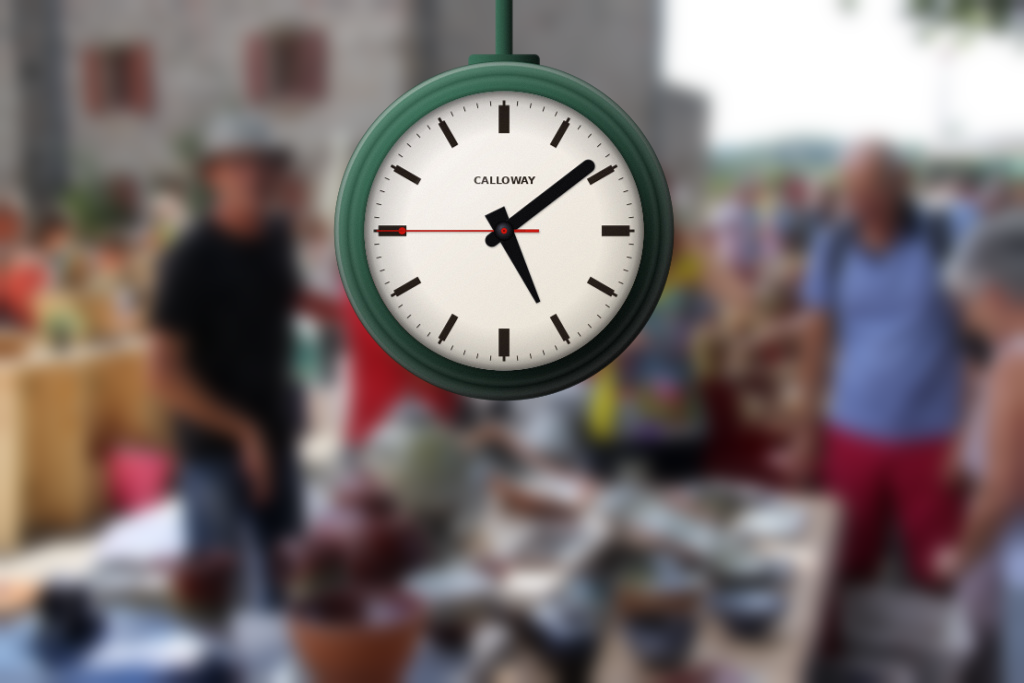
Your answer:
{"hour": 5, "minute": 8, "second": 45}
